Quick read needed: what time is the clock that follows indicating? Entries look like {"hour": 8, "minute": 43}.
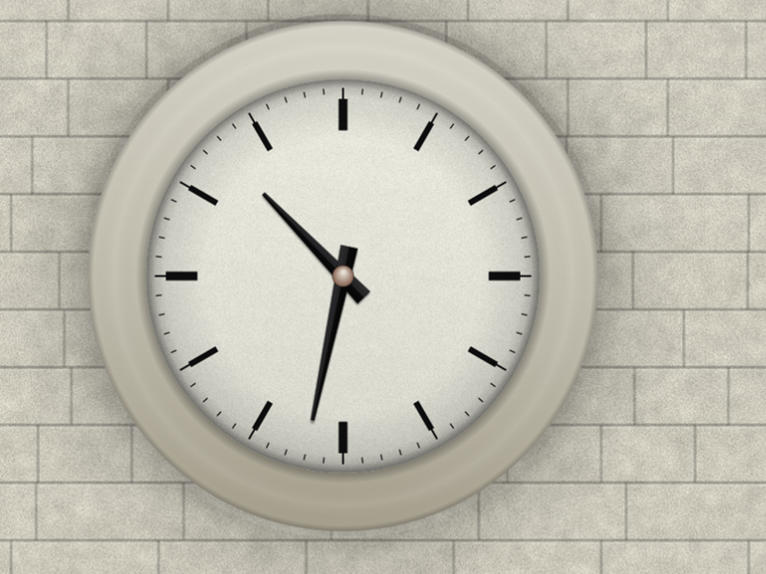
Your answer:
{"hour": 10, "minute": 32}
